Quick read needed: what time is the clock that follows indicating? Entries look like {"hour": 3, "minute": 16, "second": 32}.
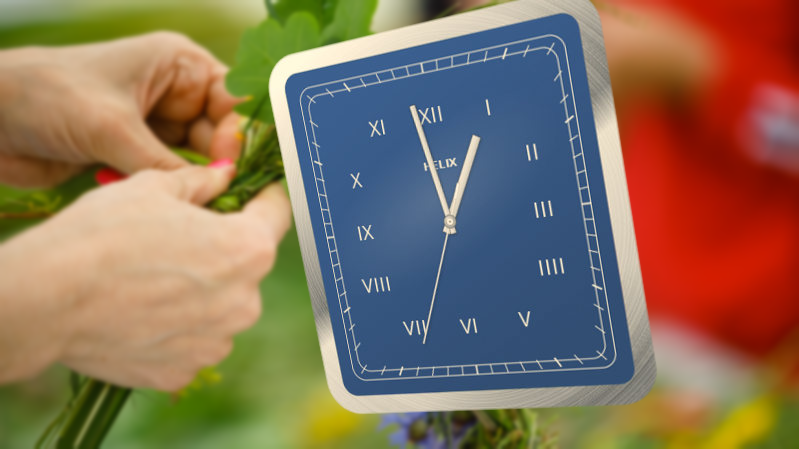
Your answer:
{"hour": 12, "minute": 58, "second": 34}
